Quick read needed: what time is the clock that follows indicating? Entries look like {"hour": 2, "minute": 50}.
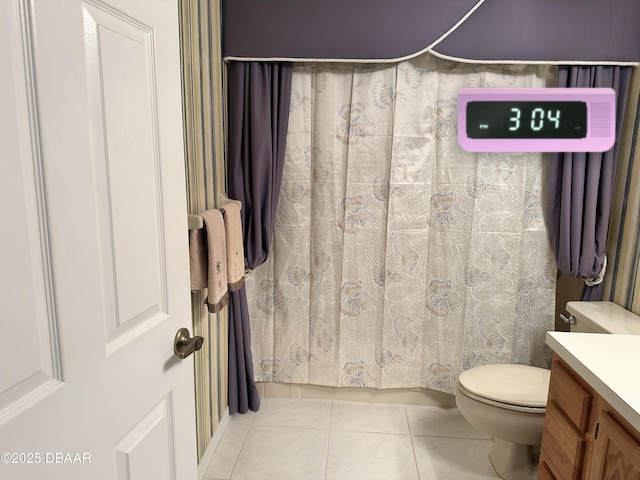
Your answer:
{"hour": 3, "minute": 4}
